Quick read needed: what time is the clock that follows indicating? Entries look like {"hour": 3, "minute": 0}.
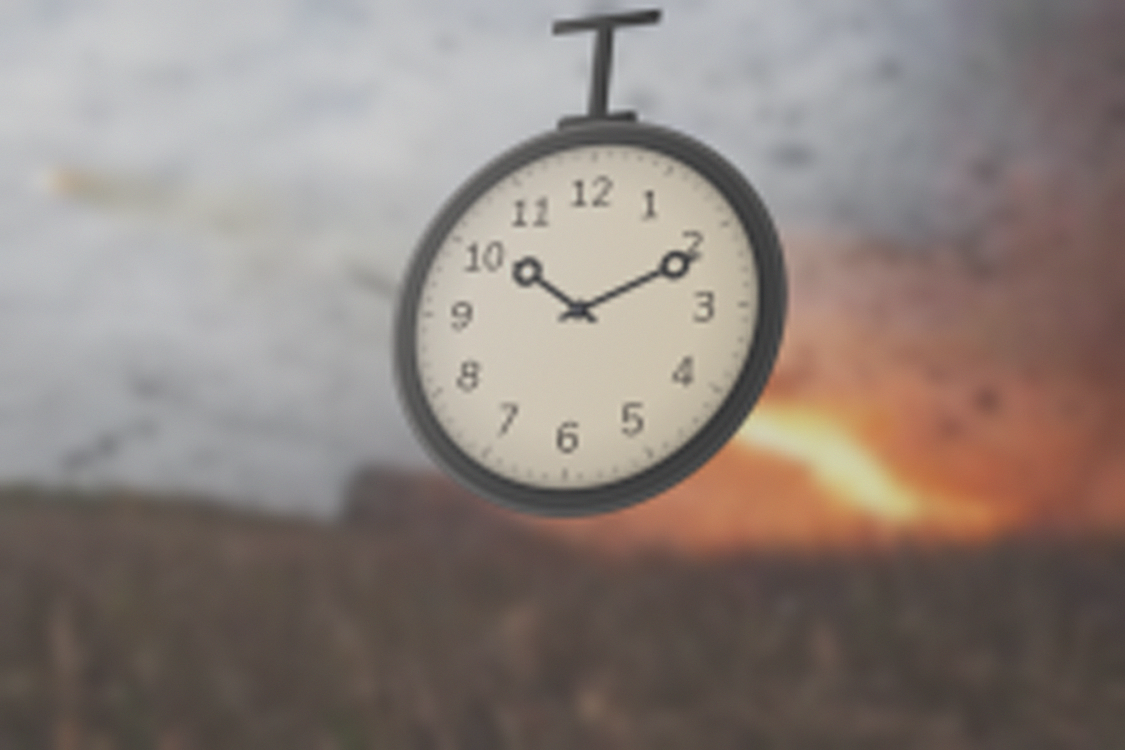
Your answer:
{"hour": 10, "minute": 11}
